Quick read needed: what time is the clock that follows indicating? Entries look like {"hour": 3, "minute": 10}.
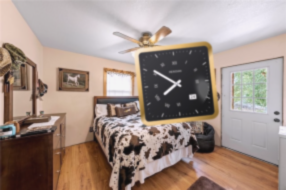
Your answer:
{"hour": 7, "minute": 51}
